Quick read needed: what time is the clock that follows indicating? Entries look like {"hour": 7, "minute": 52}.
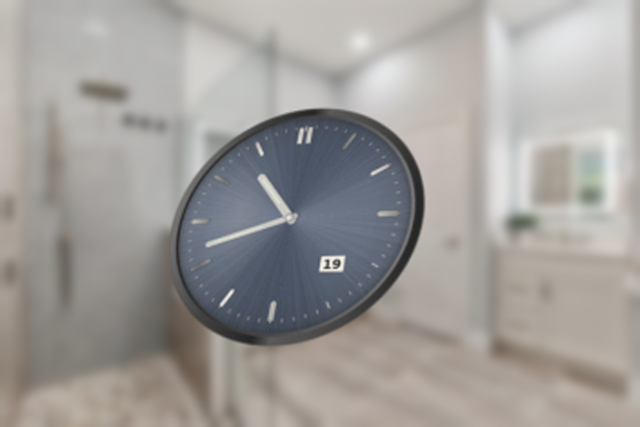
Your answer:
{"hour": 10, "minute": 42}
